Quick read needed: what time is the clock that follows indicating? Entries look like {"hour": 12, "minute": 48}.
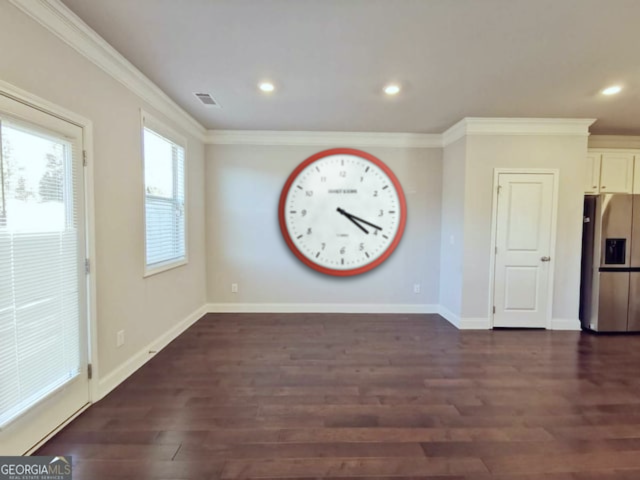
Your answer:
{"hour": 4, "minute": 19}
